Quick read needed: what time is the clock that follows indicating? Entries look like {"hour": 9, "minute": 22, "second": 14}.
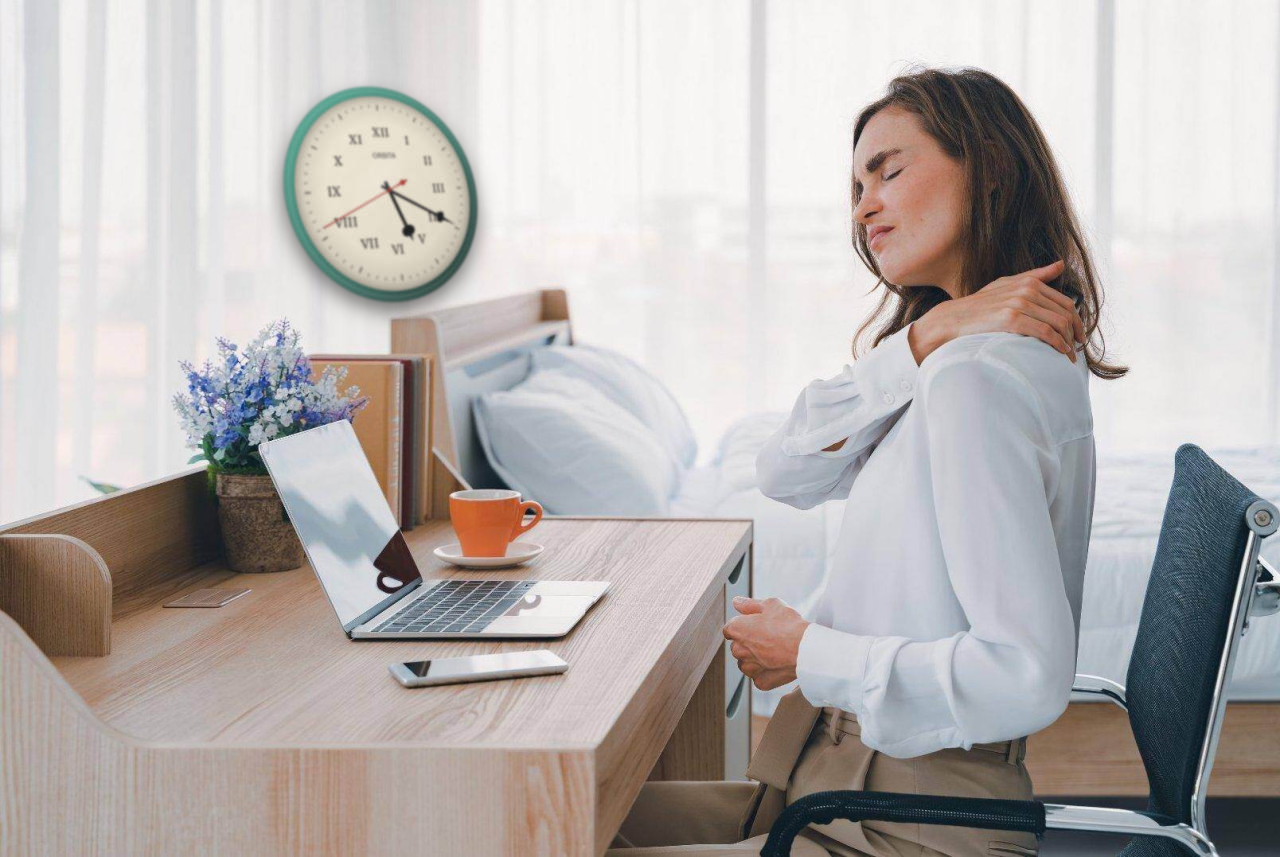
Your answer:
{"hour": 5, "minute": 19, "second": 41}
